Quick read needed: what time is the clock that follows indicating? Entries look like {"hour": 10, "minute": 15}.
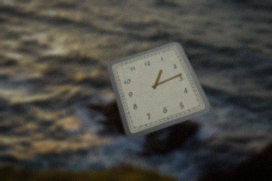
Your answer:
{"hour": 1, "minute": 14}
